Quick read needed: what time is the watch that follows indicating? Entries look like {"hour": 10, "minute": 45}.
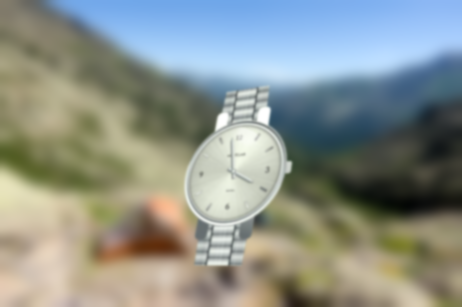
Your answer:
{"hour": 3, "minute": 58}
